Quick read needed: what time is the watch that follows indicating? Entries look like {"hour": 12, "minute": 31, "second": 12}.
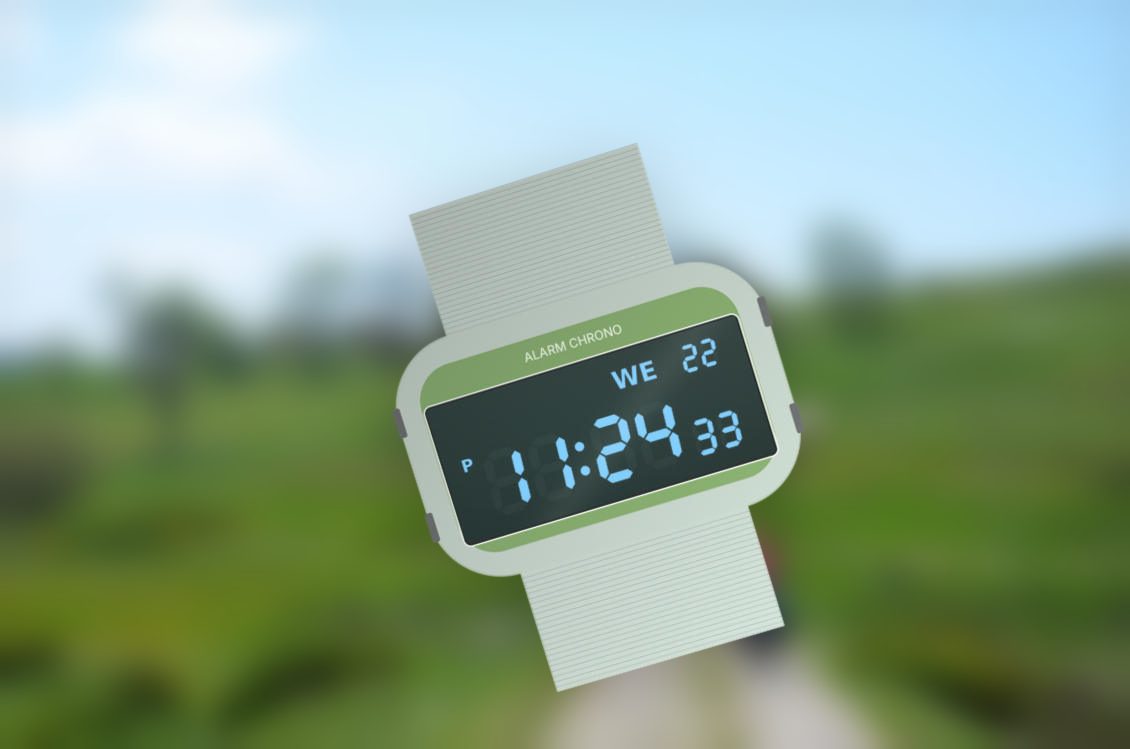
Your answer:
{"hour": 11, "minute": 24, "second": 33}
